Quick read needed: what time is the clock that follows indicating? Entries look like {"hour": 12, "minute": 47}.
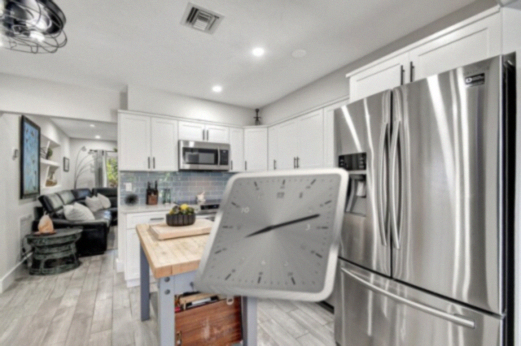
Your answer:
{"hour": 8, "minute": 12}
